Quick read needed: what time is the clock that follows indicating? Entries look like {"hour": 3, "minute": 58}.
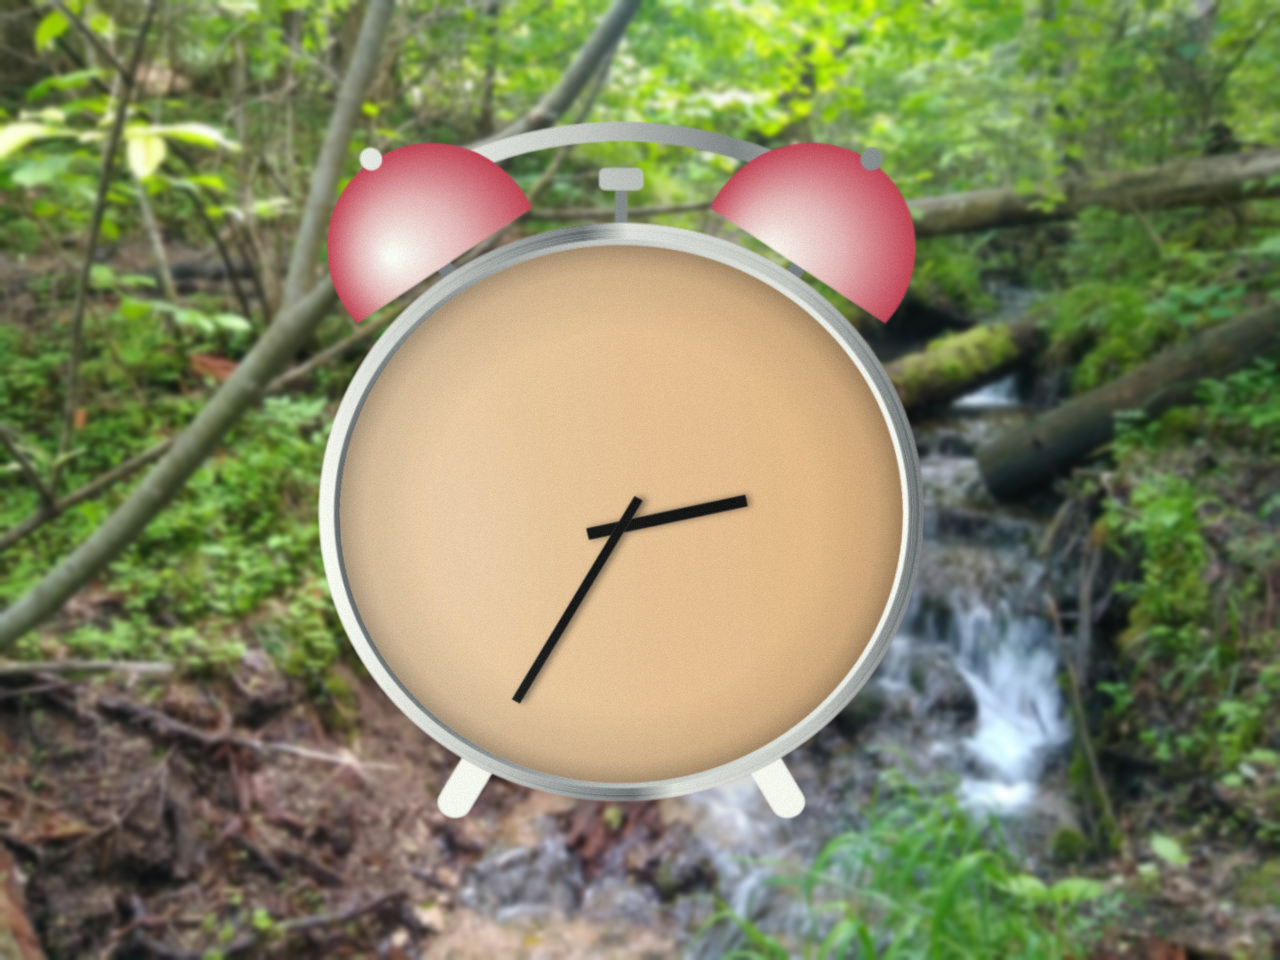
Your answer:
{"hour": 2, "minute": 35}
